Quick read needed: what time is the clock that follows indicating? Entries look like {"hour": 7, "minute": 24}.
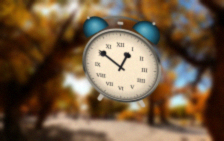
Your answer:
{"hour": 12, "minute": 51}
